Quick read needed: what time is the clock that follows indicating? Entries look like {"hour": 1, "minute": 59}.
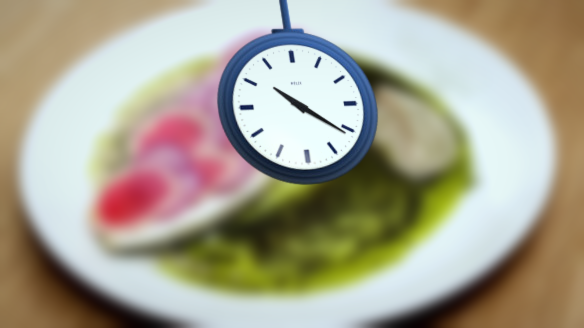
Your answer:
{"hour": 10, "minute": 21}
